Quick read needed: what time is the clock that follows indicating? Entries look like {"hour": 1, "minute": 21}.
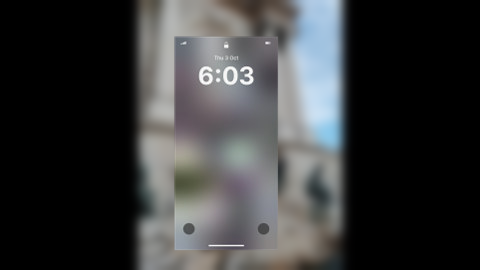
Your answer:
{"hour": 6, "minute": 3}
